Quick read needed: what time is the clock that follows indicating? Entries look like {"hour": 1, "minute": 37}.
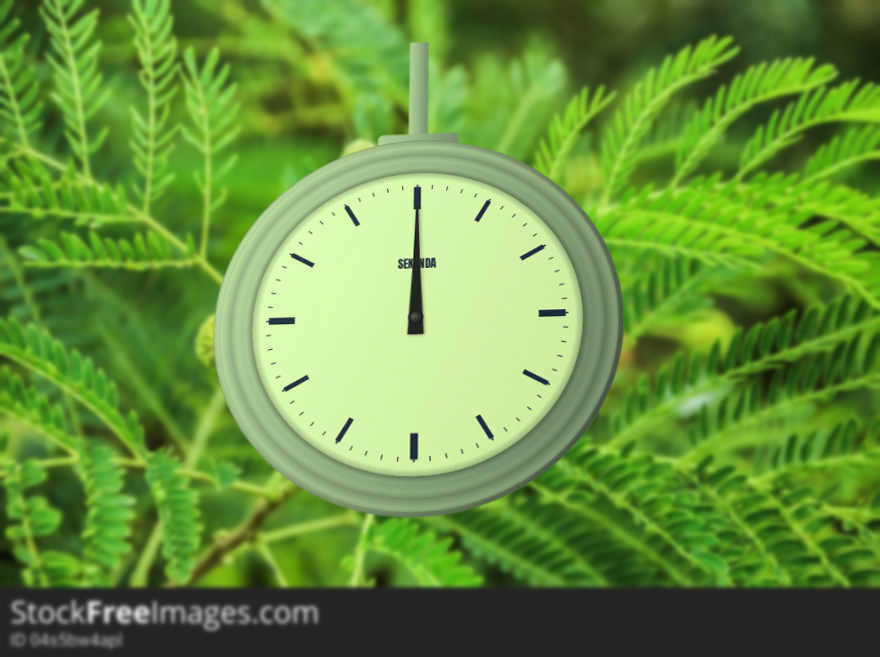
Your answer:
{"hour": 12, "minute": 0}
